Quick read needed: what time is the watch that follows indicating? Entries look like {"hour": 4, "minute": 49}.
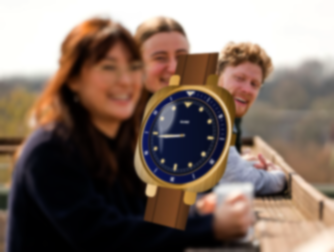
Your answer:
{"hour": 8, "minute": 44}
